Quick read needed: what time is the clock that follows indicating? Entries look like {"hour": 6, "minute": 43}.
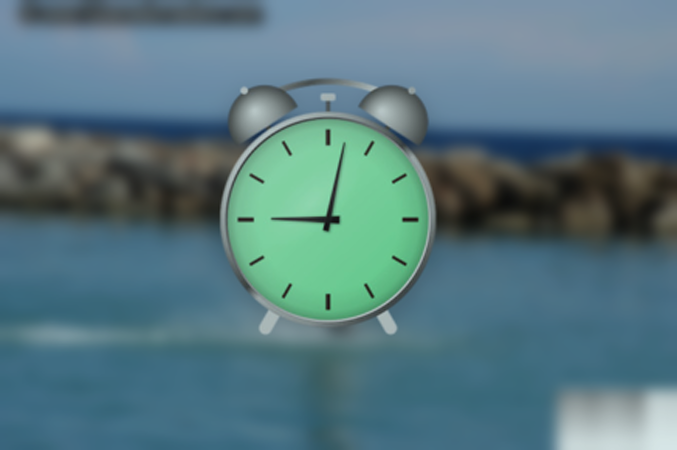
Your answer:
{"hour": 9, "minute": 2}
